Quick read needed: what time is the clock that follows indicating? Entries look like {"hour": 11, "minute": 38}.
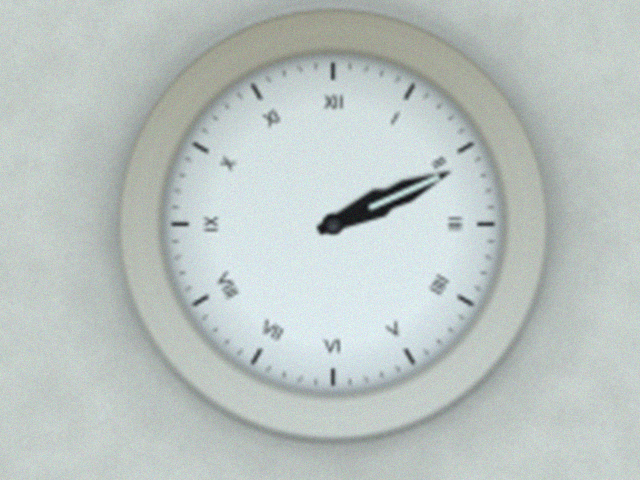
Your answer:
{"hour": 2, "minute": 11}
